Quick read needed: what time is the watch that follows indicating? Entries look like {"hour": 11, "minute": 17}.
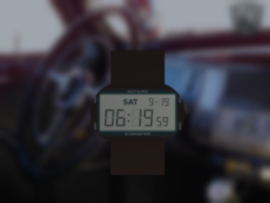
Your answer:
{"hour": 6, "minute": 19}
